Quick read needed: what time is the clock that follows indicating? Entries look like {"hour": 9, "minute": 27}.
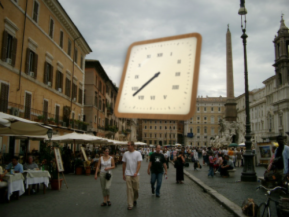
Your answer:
{"hour": 7, "minute": 38}
